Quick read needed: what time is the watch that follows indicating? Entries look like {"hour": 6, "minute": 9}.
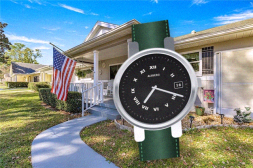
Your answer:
{"hour": 7, "minute": 19}
